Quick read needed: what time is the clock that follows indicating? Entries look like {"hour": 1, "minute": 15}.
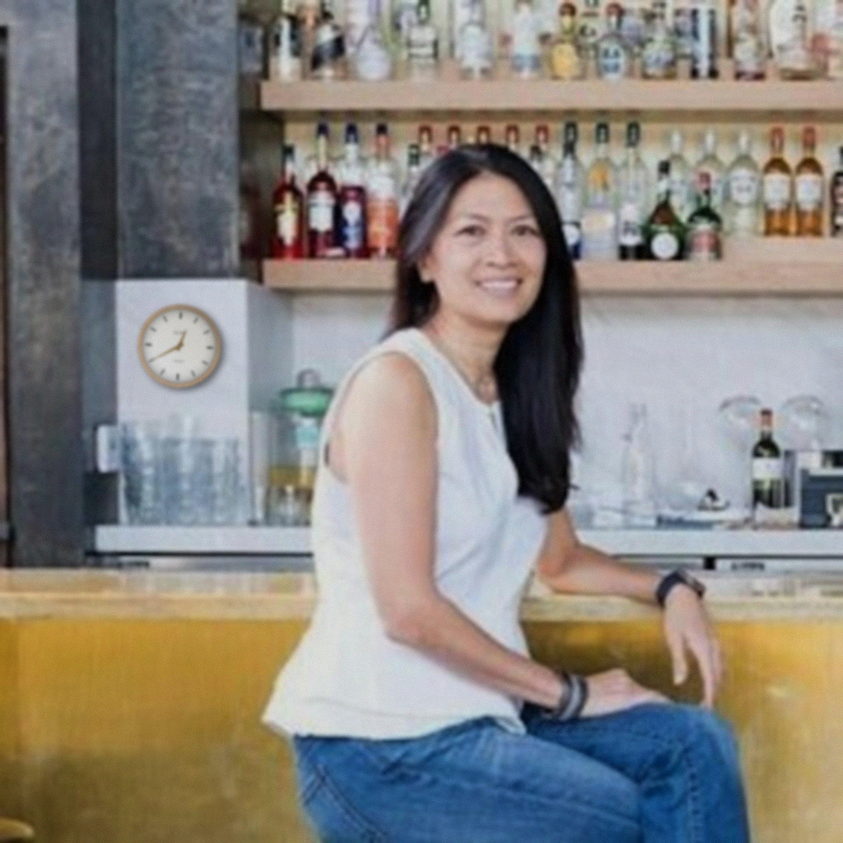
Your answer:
{"hour": 12, "minute": 40}
